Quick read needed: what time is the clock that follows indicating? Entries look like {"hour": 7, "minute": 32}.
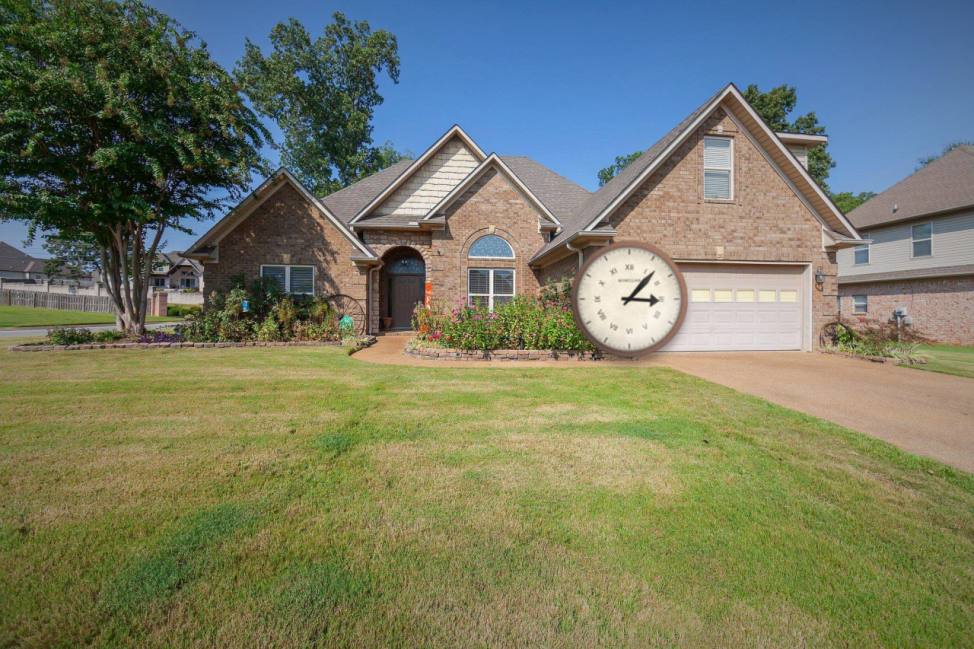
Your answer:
{"hour": 3, "minute": 7}
